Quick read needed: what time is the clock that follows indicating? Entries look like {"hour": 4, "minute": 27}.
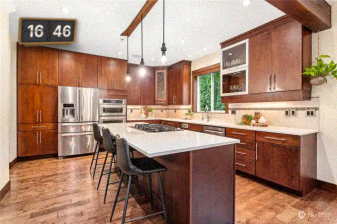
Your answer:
{"hour": 16, "minute": 46}
